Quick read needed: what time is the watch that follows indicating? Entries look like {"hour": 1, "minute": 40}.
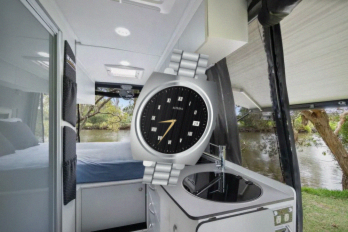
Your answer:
{"hour": 8, "minute": 34}
